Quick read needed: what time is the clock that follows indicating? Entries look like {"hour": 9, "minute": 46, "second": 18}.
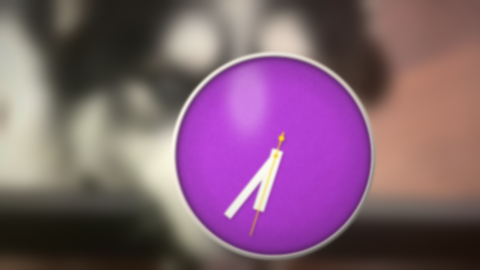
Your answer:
{"hour": 6, "minute": 36, "second": 33}
